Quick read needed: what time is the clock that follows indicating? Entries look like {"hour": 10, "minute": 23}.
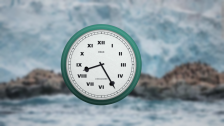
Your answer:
{"hour": 8, "minute": 25}
